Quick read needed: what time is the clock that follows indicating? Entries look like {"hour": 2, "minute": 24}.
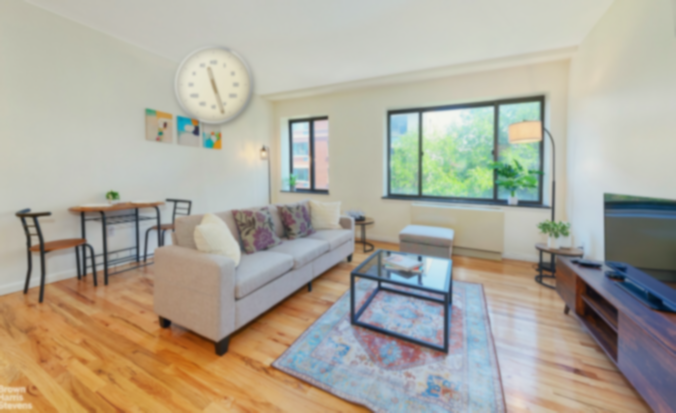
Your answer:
{"hour": 11, "minute": 27}
